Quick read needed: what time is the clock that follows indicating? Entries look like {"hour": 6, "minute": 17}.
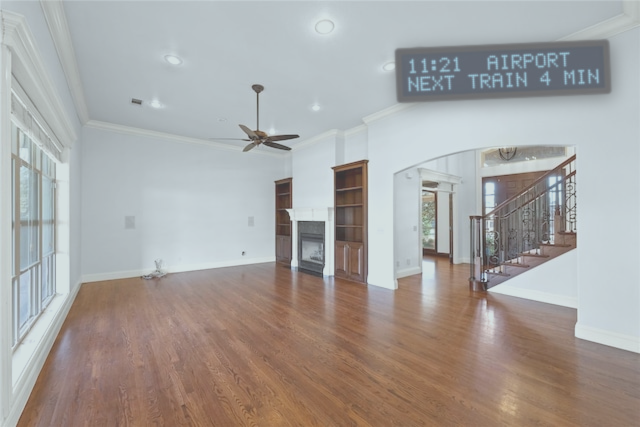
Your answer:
{"hour": 11, "minute": 21}
